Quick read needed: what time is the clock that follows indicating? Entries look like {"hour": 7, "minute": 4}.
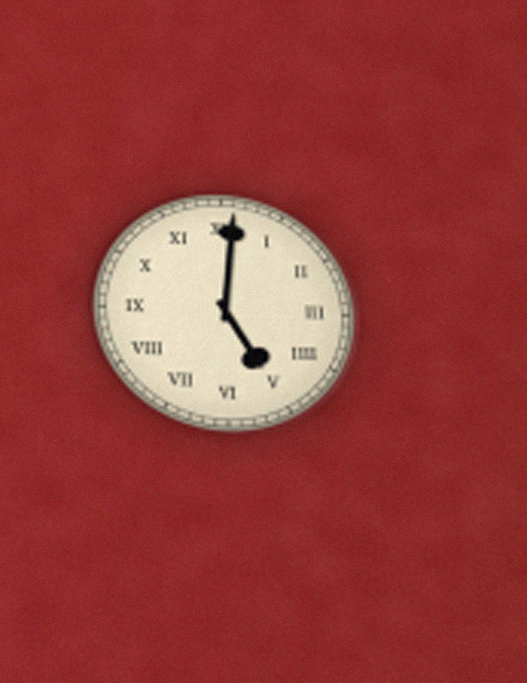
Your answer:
{"hour": 5, "minute": 1}
